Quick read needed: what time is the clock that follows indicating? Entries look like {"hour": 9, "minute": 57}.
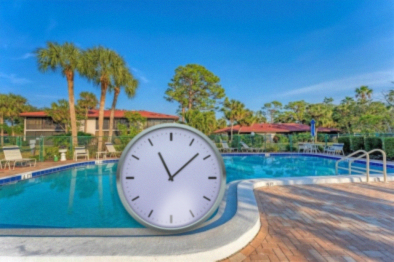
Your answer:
{"hour": 11, "minute": 8}
